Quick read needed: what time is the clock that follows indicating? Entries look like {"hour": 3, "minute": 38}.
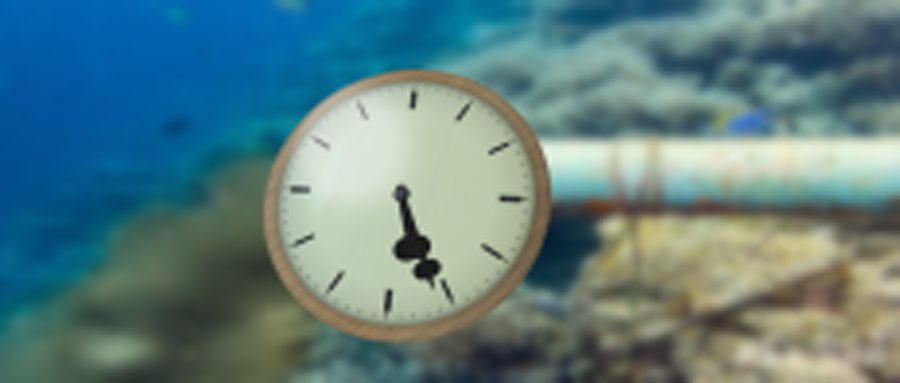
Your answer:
{"hour": 5, "minute": 26}
